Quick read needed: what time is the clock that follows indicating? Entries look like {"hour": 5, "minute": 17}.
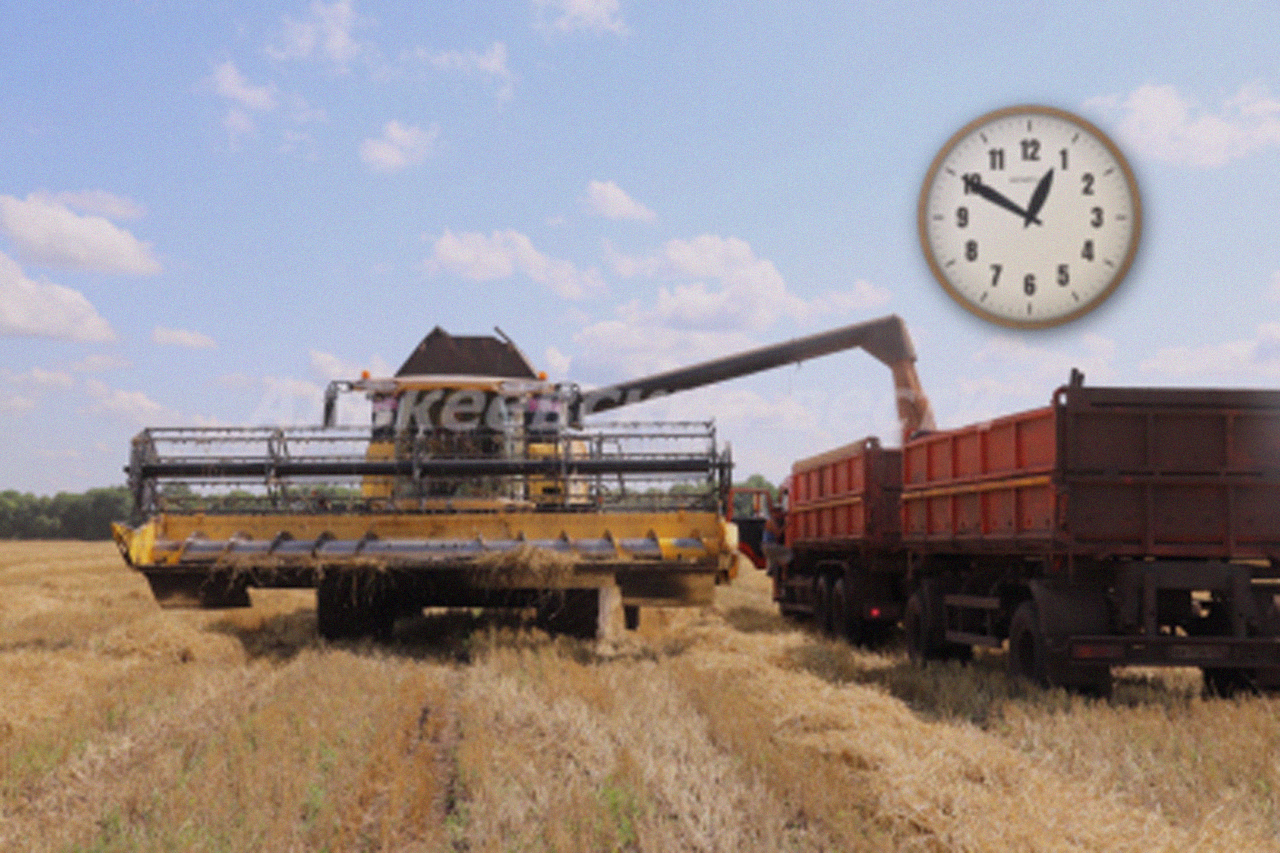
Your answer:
{"hour": 12, "minute": 50}
